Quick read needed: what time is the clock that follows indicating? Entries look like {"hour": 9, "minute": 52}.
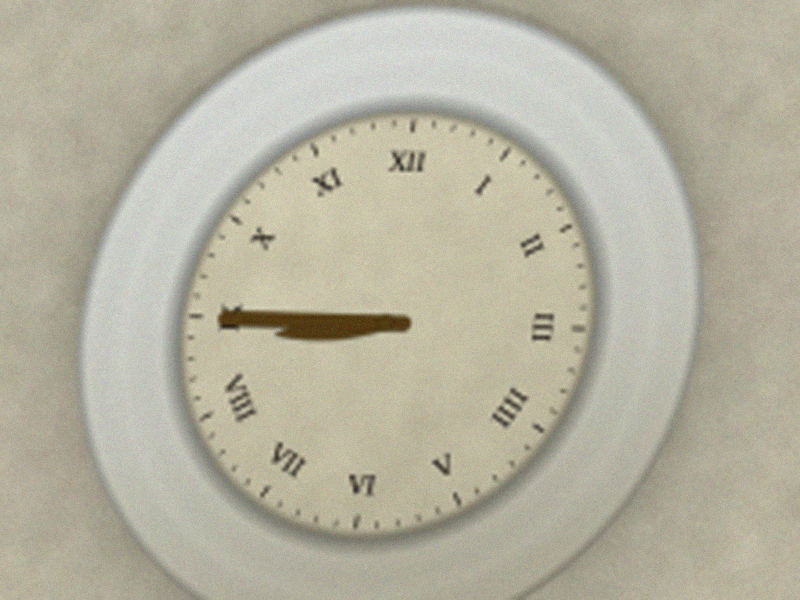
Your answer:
{"hour": 8, "minute": 45}
